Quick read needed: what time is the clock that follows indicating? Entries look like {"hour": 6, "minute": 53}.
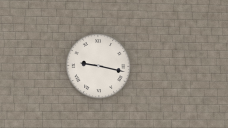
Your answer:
{"hour": 9, "minute": 17}
